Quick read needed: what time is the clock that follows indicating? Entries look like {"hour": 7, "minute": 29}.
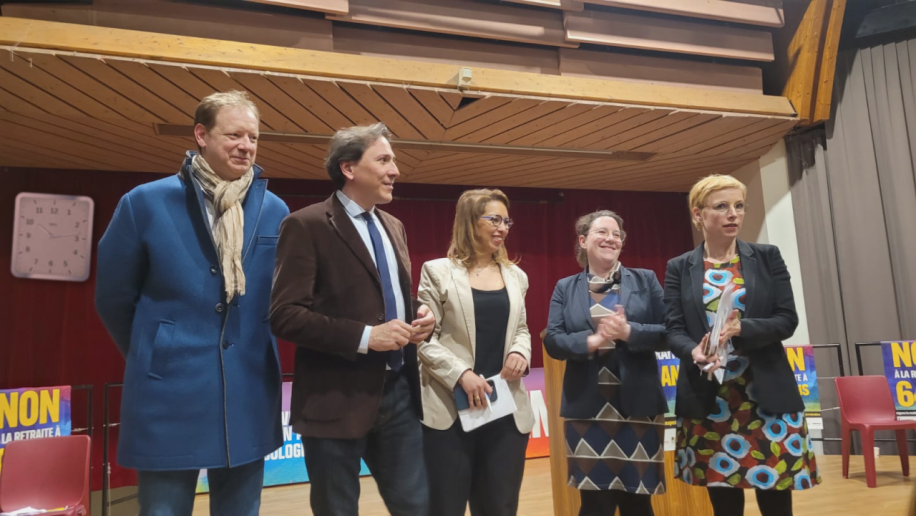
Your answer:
{"hour": 10, "minute": 13}
